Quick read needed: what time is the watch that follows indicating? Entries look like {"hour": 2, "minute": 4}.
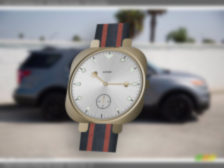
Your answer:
{"hour": 10, "minute": 15}
